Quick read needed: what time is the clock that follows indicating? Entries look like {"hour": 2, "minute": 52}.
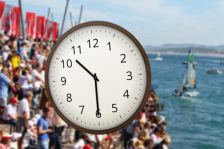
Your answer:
{"hour": 10, "minute": 30}
